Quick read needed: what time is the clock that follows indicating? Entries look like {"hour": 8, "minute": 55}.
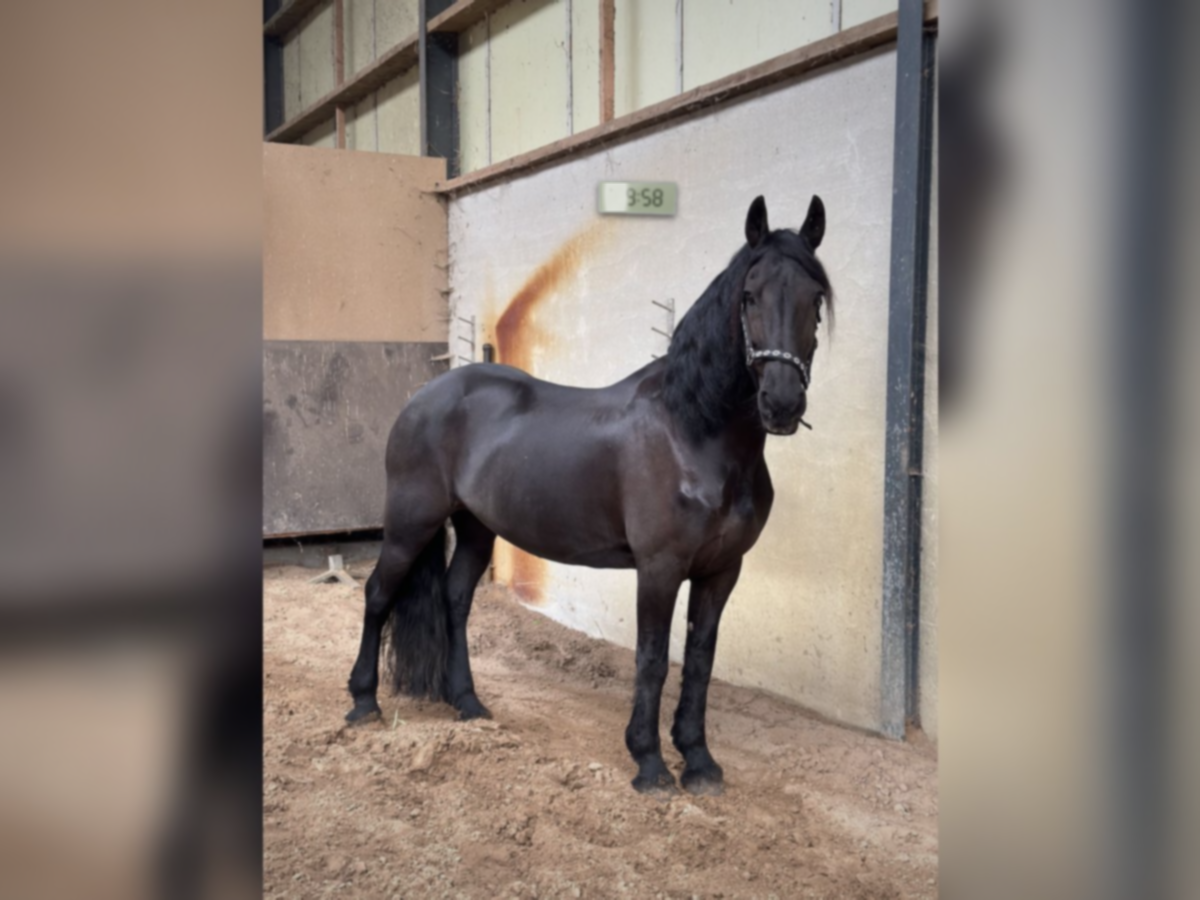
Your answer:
{"hour": 9, "minute": 58}
